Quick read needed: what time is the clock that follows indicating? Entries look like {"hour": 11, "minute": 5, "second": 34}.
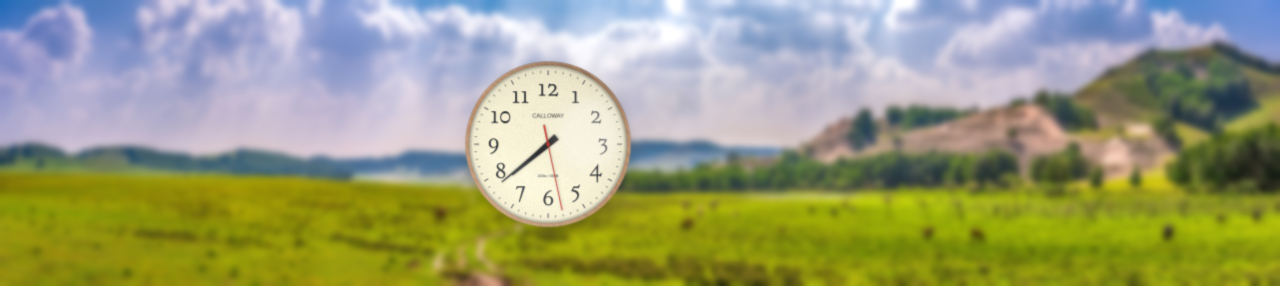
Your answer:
{"hour": 7, "minute": 38, "second": 28}
